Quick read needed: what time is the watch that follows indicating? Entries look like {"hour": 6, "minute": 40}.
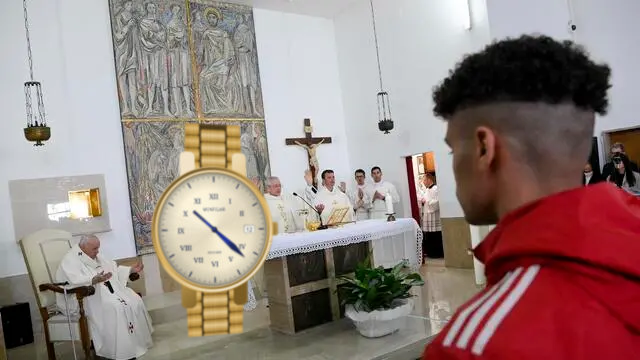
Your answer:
{"hour": 10, "minute": 22}
